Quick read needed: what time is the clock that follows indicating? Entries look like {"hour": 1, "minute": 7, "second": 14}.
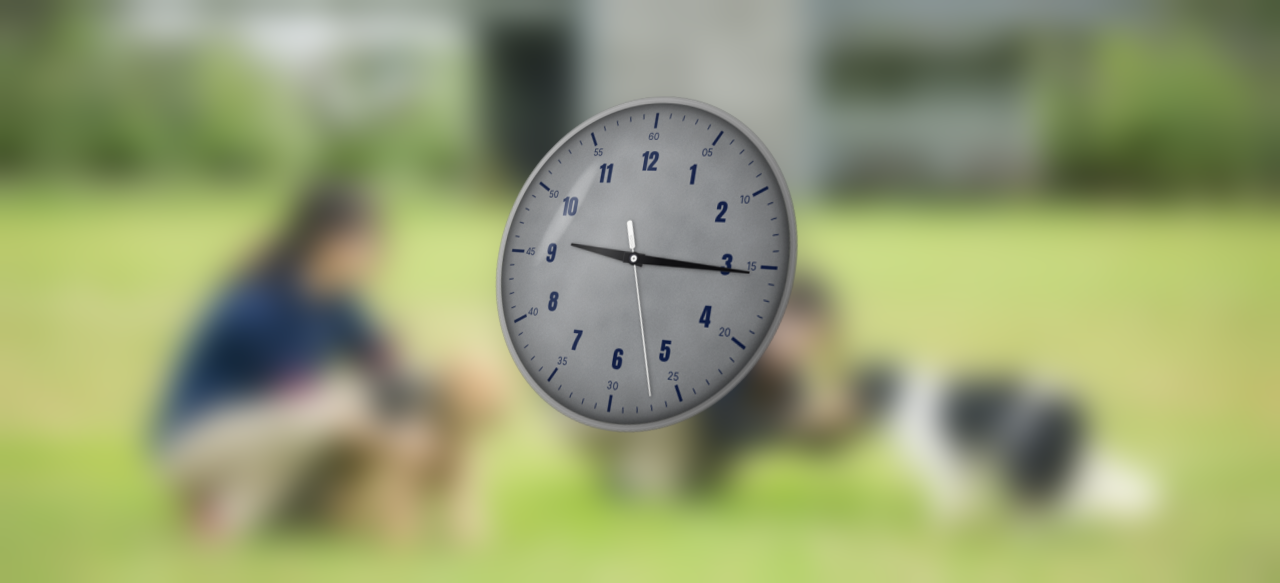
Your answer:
{"hour": 9, "minute": 15, "second": 27}
